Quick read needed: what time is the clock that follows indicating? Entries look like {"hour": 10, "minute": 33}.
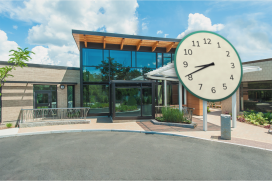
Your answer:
{"hour": 8, "minute": 41}
